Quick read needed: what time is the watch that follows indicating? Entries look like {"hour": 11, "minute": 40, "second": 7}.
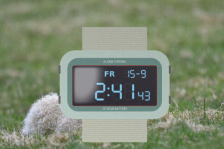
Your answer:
{"hour": 2, "minute": 41, "second": 43}
